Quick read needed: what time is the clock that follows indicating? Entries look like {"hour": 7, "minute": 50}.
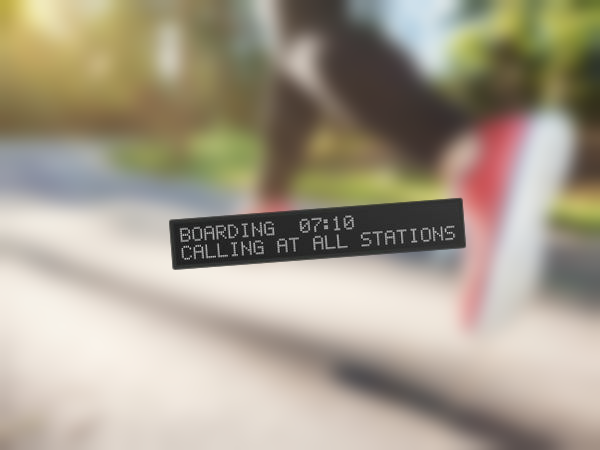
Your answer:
{"hour": 7, "minute": 10}
